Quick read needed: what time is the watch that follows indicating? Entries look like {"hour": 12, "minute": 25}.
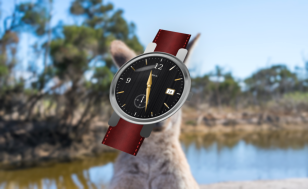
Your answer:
{"hour": 11, "minute": 27}
